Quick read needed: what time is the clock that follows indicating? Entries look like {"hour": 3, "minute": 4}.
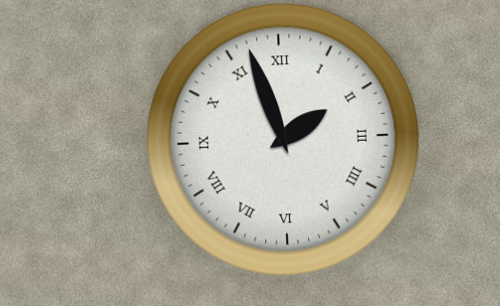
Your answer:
{"hour": 1, "minute": 57}
